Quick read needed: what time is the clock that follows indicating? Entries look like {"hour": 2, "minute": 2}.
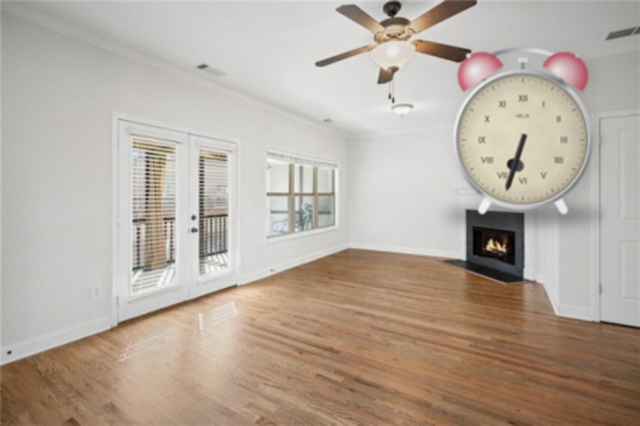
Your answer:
{"hour": 6, "minute": 33}
